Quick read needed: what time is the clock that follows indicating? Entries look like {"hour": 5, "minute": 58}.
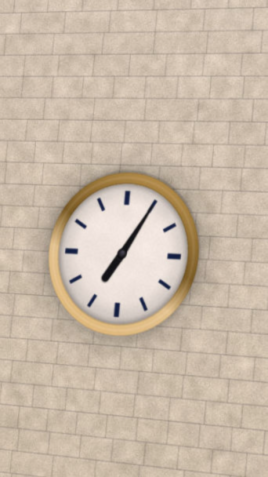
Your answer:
{"hour": 7, "minute": 5}
